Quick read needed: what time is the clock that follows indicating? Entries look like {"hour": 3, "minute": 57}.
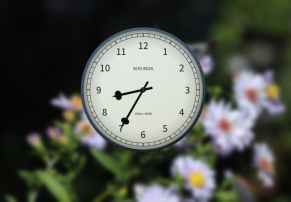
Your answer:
{"hour": 8, "minute": 35}
